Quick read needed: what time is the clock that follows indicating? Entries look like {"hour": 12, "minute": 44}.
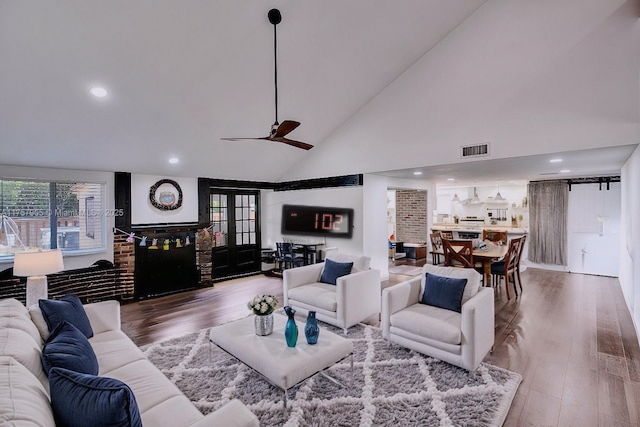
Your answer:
{"hour": 1, "minute": 2}
